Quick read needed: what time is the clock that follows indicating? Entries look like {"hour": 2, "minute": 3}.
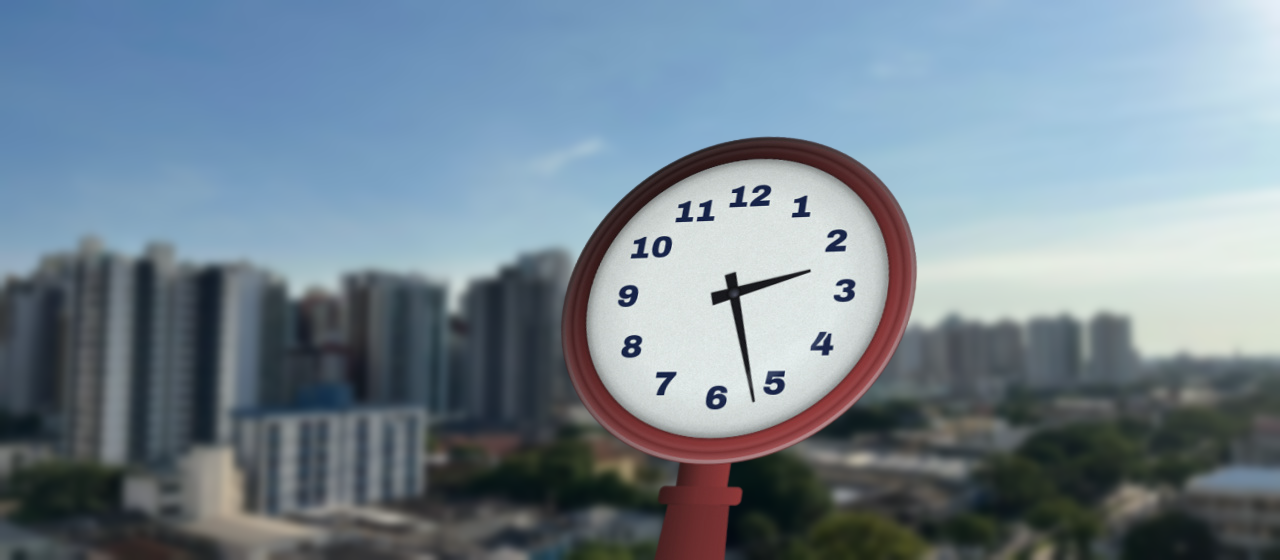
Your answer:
{"hour": 2, "minute": 27}
